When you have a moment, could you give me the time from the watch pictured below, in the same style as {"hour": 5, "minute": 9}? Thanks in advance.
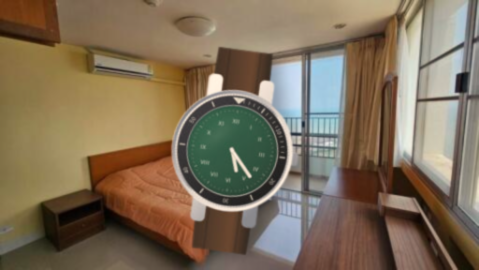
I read {"hour": 5, "minute": 23}
